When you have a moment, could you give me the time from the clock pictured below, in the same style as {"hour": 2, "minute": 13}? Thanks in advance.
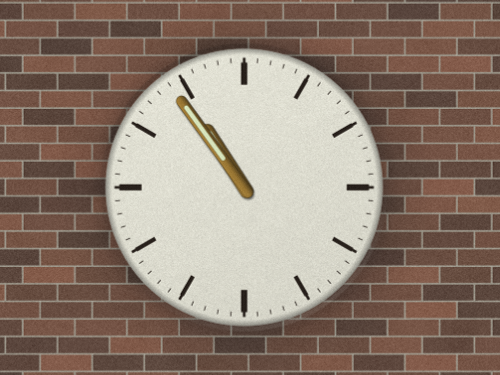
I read {"hour": 10, "minute": 54}
